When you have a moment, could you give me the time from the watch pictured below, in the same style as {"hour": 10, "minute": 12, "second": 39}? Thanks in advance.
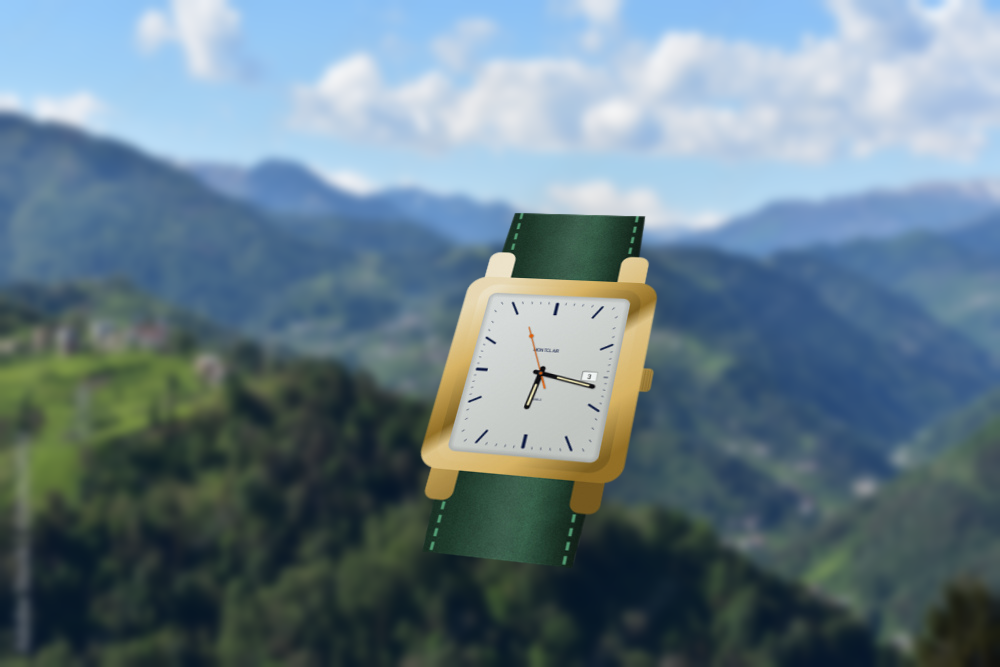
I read {"hour": 6, "minute": 16, "second": 56}
